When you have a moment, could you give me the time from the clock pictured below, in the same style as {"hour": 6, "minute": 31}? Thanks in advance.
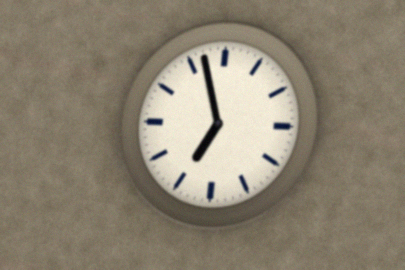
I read {"hour": 6, "minute": 57}
